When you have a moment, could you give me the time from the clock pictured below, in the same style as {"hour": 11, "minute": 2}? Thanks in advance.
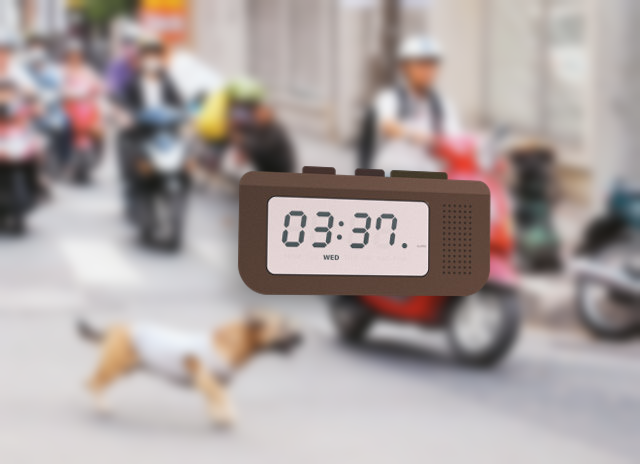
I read {"hour": 3, "minute": 37}
